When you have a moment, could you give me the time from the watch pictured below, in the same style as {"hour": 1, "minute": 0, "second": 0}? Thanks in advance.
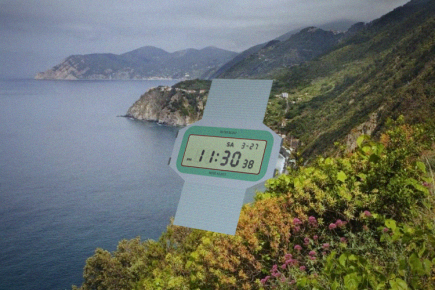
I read {"hour": 11, "minute": 30, "second": 38}
